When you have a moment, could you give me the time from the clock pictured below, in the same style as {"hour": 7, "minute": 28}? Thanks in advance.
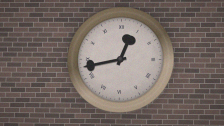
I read {"hour": 12, "minute": 43}
